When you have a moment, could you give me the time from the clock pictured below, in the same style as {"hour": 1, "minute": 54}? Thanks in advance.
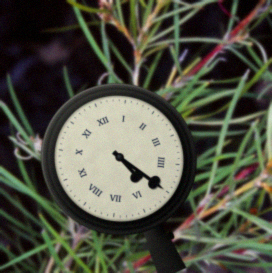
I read {"hour": 5, "minute": 25}
